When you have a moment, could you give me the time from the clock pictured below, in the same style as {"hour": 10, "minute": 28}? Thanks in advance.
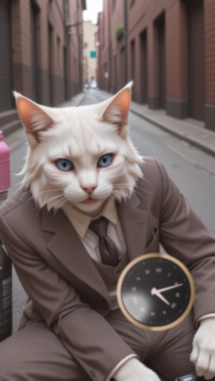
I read {"hour": 4, "minute": 11}
